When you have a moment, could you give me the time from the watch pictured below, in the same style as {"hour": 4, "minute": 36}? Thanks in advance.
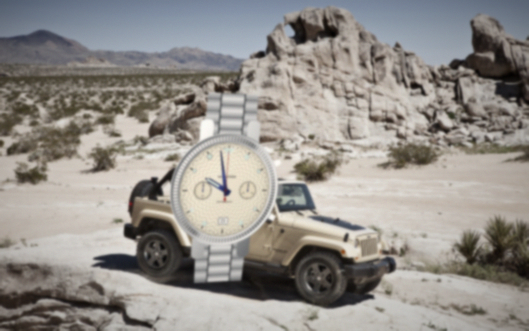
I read {"hour": 9, "minute": 58}
